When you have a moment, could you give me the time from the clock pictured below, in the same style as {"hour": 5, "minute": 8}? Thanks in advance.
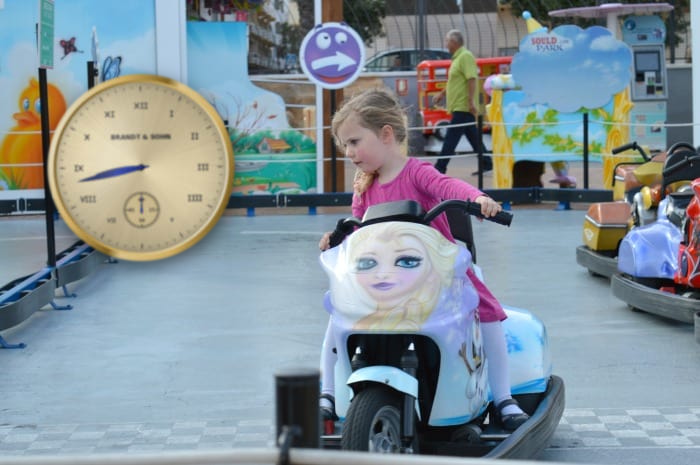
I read {"hour": 8, "minute": 43}
